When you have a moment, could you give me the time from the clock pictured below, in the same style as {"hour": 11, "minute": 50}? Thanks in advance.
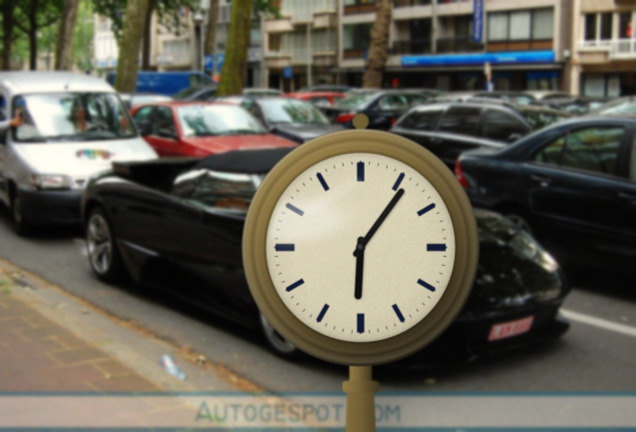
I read {"hour": 6, "minute": 6}
